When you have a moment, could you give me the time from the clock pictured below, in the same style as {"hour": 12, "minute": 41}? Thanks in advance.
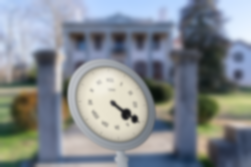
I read {"hour": 4, "minute": 21}
